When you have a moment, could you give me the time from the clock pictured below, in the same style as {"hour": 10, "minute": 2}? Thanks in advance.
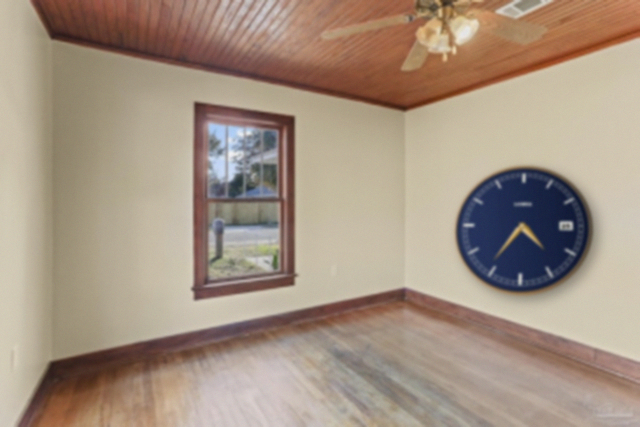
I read {"hour": 4, "minute": 36}
